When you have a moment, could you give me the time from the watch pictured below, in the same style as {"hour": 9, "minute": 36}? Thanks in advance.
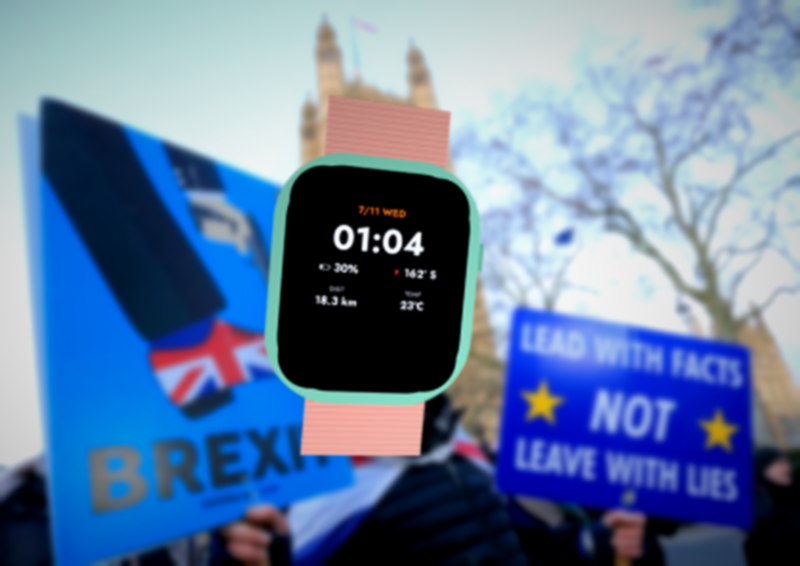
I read {"hour": 1, "minute": 4}
